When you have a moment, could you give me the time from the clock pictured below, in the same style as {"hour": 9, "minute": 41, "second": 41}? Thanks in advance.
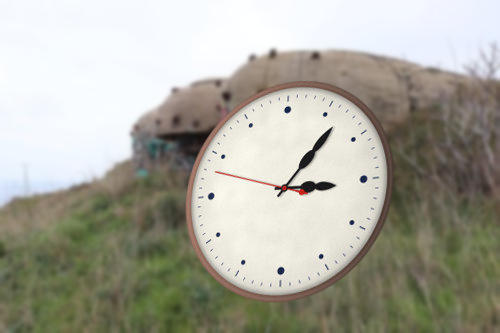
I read {"hour": 3, "minute": 6, "second": 48}
